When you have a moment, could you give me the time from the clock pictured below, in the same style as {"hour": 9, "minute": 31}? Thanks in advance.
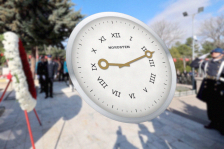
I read {"hour": 9, "minute": 12}
